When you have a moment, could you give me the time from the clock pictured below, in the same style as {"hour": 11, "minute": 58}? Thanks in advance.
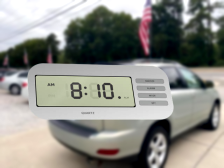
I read {"hour": 8, "minute": 10}
